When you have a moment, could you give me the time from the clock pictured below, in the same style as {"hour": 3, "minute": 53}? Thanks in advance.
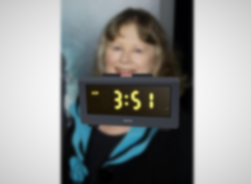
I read {"hour": 3, "minute": 51}
